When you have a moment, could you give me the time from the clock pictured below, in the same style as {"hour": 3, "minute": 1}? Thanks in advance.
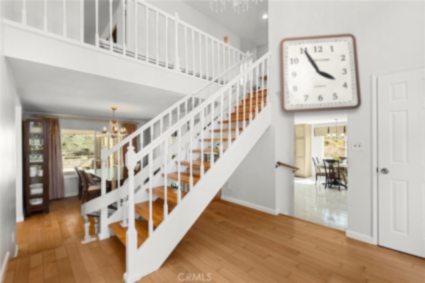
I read {"hour": 3, "minute": 55}
